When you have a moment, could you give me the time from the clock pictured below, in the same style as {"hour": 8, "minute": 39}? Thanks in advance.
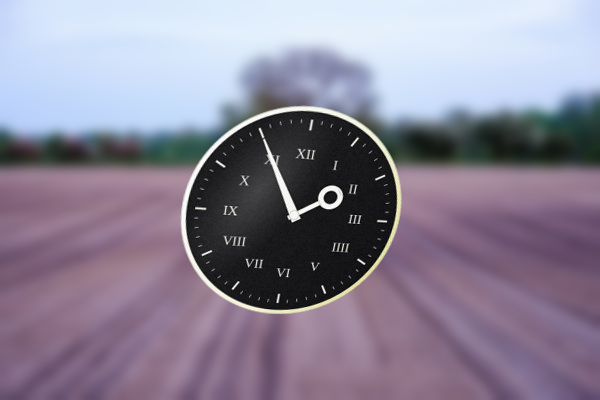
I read {"hour": 1, "minute": 55}
